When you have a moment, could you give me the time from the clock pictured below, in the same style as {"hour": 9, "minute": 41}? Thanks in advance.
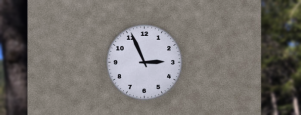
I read {"hour": 2, "minute": 56}
